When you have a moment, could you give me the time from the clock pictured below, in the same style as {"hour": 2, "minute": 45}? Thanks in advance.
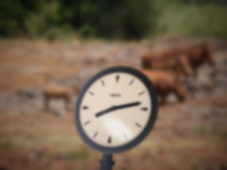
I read {"hour": 8, "minute": 13}
